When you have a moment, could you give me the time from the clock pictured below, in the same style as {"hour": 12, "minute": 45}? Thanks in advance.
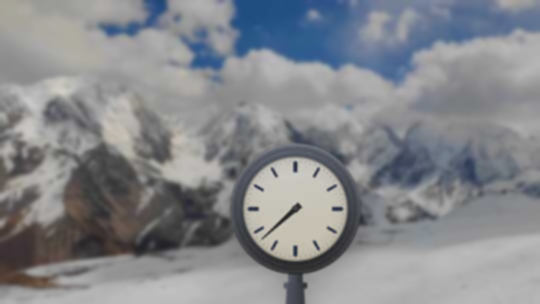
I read {"hour": 7, "minute": 38}
